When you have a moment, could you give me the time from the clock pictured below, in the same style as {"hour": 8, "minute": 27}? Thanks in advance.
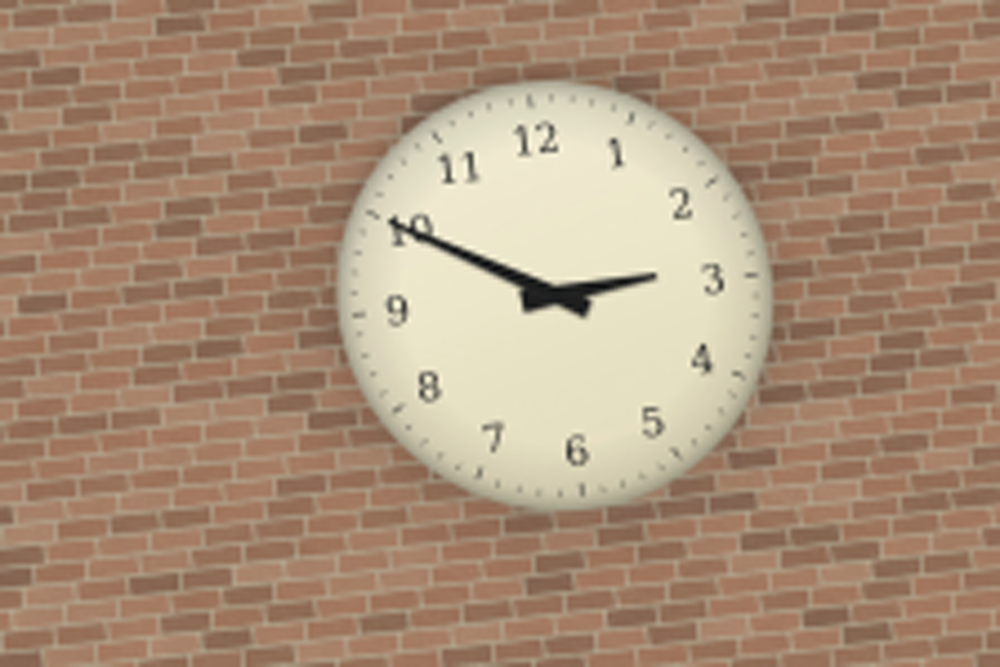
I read {"hour": 2, "minute": 50}
